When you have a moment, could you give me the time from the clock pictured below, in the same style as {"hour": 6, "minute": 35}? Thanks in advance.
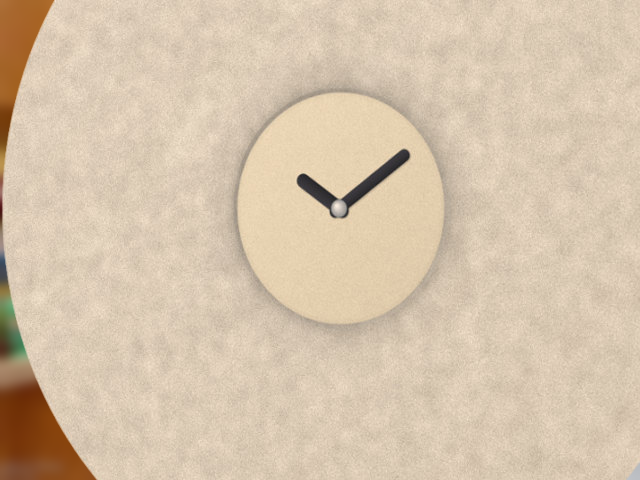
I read {"hour": 10, "minute": 9}
